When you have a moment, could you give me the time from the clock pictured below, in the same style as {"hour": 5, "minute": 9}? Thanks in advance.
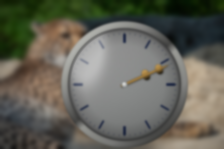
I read {"hour": 2, "minute": 11}
